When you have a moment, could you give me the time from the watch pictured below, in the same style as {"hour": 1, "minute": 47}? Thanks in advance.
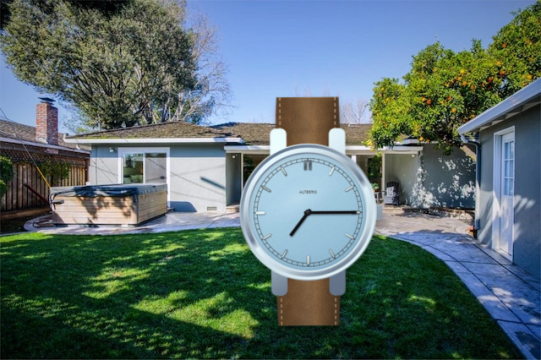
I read {"hour": 7, "minute": 15}
